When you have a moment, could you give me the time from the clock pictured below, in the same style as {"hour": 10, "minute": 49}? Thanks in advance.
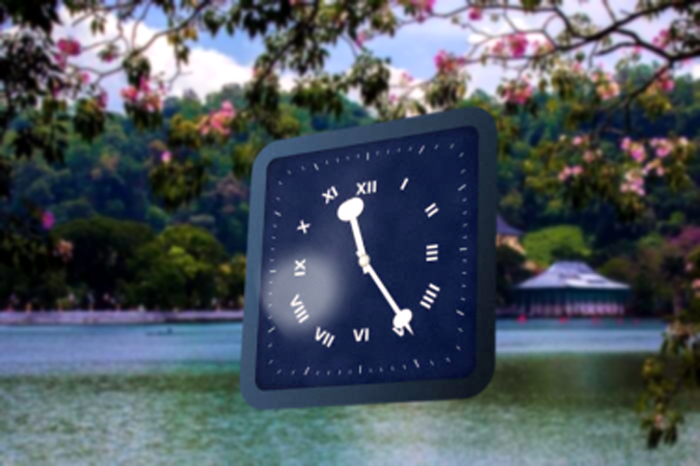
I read {"hour": 11, "minute": 24}
